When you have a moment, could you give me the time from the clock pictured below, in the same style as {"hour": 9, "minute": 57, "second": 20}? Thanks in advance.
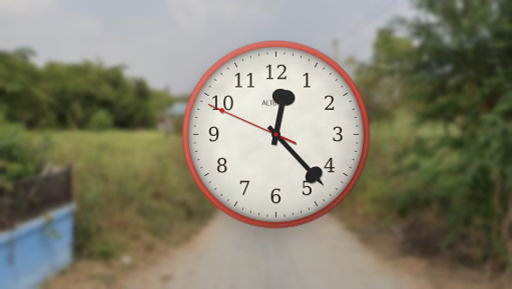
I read {"hour": 12, "minute": 22, "second": 49}
